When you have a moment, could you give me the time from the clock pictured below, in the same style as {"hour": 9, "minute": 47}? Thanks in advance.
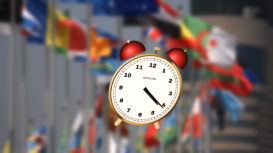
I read {"hour": 4, "minute": 21}
